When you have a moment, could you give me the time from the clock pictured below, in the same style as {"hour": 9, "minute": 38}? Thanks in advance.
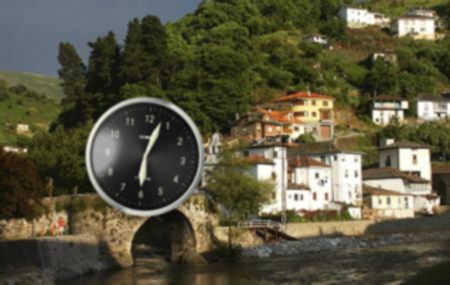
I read {"hour": 6, "minute": 3}
